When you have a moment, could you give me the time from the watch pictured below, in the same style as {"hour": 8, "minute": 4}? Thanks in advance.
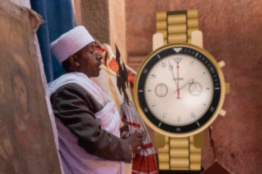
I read {"hour": 1, "minute": 57}
